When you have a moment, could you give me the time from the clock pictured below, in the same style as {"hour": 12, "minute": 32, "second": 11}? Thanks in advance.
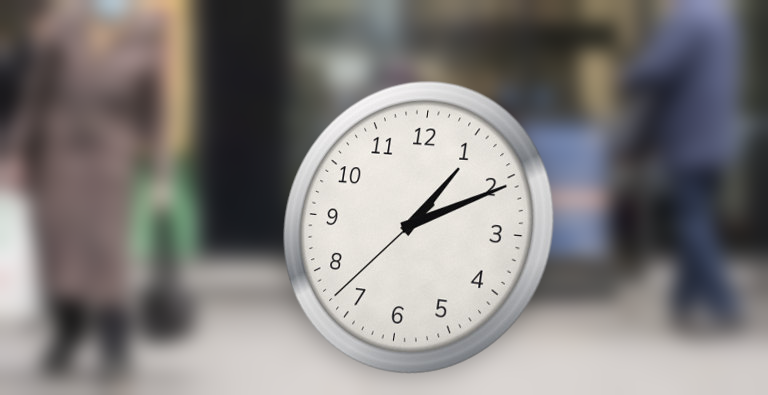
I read {"hour": 1, "minute": 10, "second": 37}
